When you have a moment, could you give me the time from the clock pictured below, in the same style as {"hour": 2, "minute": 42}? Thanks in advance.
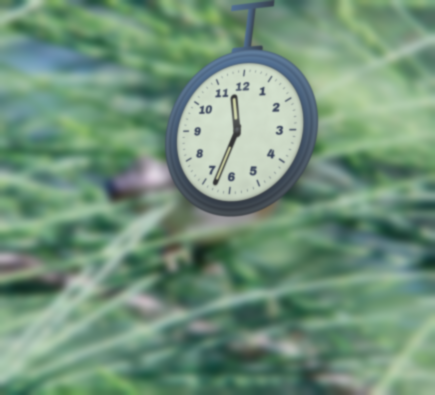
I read {"hour": 11, "minute": 33}
